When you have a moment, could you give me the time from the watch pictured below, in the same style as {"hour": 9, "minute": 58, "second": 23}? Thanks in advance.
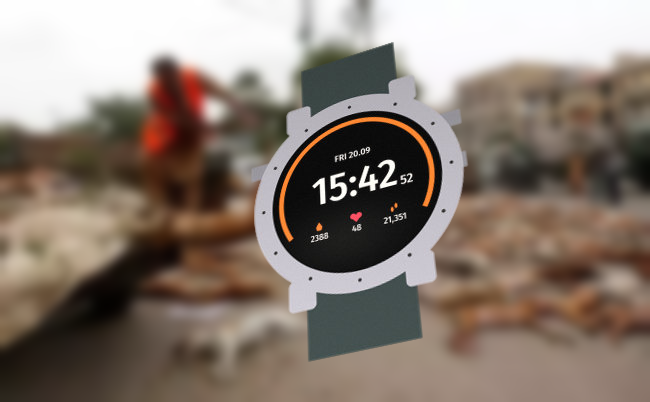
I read {"hour": 15, "minute": 42, "second": 52}
